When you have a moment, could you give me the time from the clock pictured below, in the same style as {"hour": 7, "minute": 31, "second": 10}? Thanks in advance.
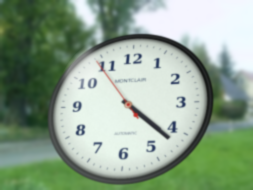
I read {"hour": 4, "minute": 21, "second": 54}
